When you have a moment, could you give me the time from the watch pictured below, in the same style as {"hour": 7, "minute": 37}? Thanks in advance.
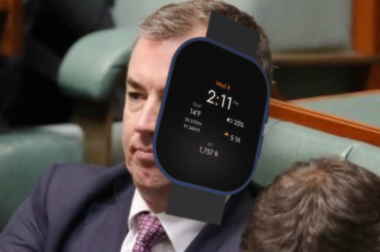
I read {"hour": 2, "minute": 11}
